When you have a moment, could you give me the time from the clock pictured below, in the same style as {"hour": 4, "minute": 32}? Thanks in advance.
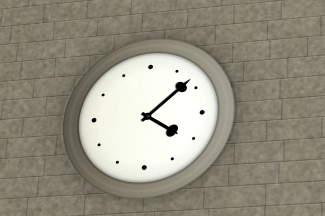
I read {"hour": 4, "minute": 8}
